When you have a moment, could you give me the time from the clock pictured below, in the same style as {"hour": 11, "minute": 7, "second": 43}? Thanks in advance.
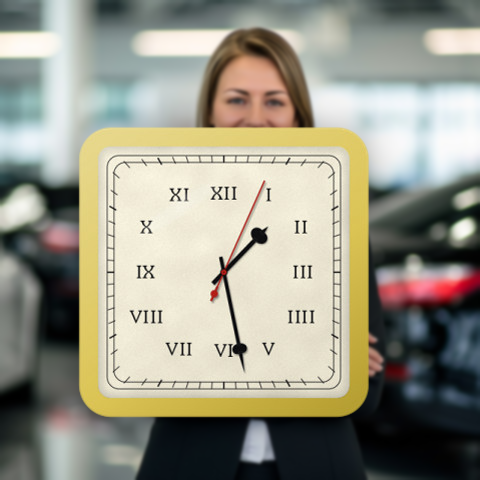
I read {"hour": 1, "minute": 28, "second": 4}
